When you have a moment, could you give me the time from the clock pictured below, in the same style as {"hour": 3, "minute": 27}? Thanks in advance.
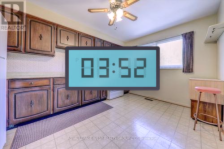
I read {"hour": 3, "minute": 52}
